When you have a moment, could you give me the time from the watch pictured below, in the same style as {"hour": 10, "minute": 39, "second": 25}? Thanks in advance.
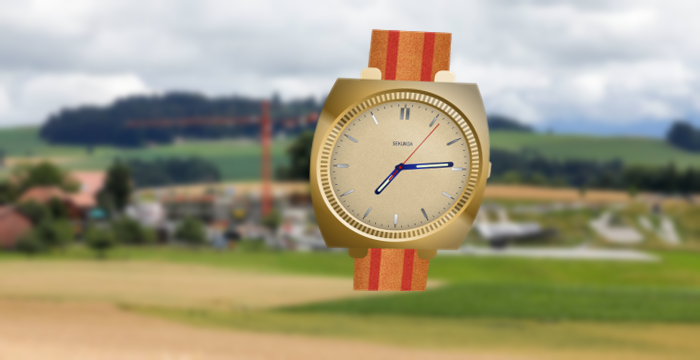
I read {"hour": 7, "minute": 14, "second": 6}
